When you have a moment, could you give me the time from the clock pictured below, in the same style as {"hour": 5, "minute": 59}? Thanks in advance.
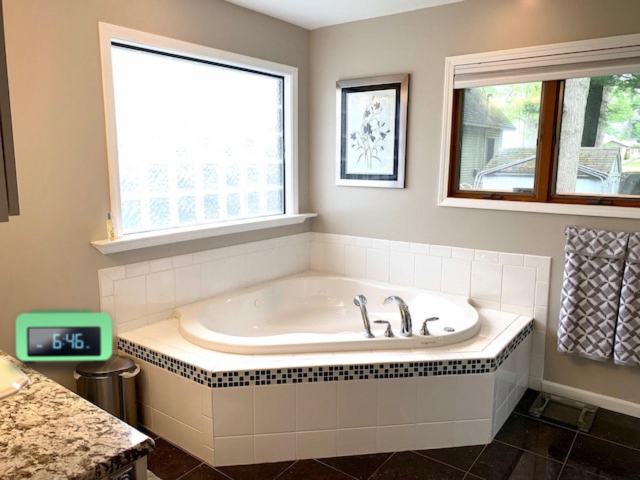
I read {"hour": 6, "minute": 46}
